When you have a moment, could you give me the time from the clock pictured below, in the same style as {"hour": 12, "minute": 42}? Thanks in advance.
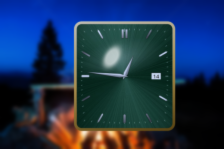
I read {"hour": 12, "minute": 46}
